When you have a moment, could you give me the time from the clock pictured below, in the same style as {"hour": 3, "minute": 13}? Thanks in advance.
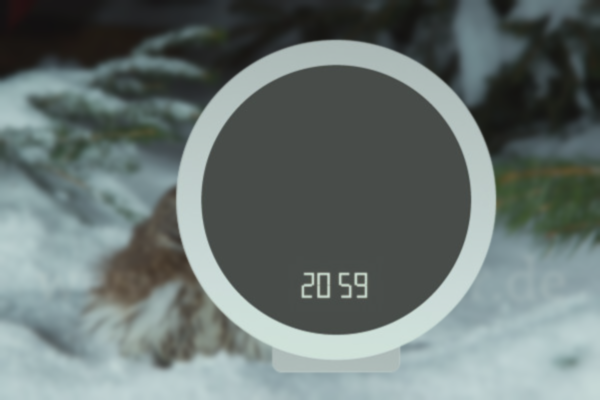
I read {"hour": 20, "minute": 59}
